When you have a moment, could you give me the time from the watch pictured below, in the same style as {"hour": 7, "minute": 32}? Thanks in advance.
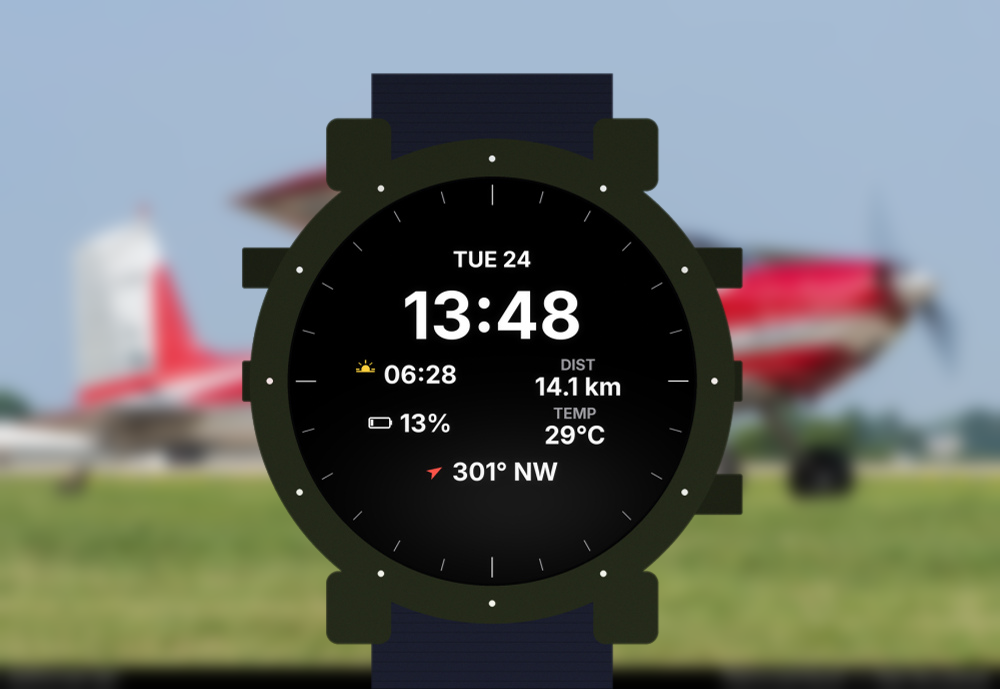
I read {"hour": 13, "minute": 48}
